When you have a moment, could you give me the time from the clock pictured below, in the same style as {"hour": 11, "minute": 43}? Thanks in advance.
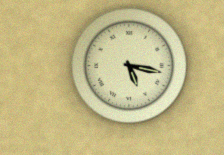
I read {"hour": 5, "minute": 17}
